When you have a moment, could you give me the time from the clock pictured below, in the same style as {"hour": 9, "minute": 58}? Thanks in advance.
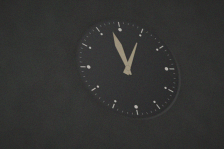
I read {"hour": 12, "minute": 58}
